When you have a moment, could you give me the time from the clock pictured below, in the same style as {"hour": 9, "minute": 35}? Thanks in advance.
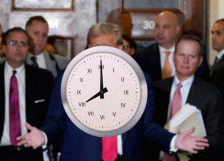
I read {"hour": 8, "minute": 0}
